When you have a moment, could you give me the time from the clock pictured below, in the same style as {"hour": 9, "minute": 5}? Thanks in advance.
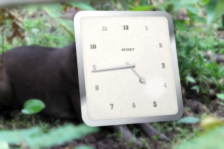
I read {"hour": 4, "minute": 44}
